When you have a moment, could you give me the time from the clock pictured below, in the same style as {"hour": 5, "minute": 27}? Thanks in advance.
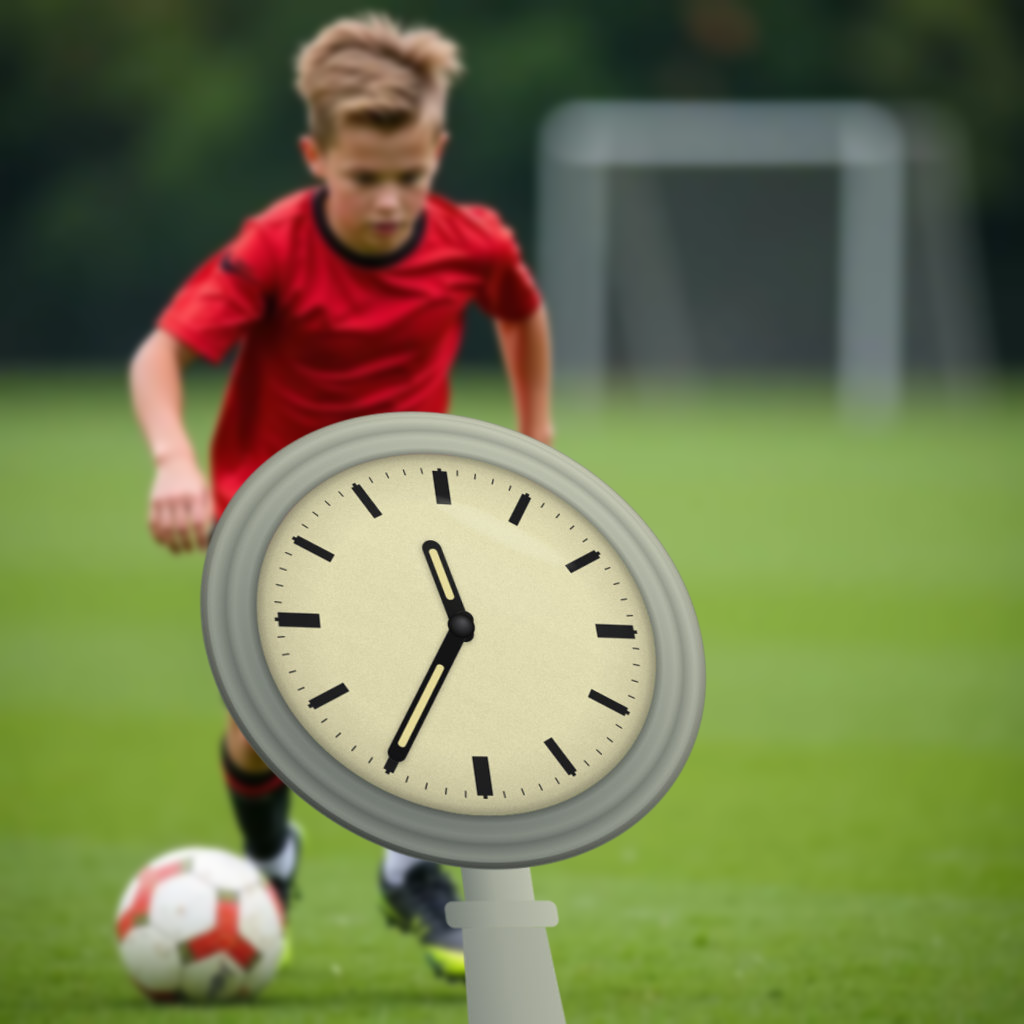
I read {"hour": 11, "minute": 35}
